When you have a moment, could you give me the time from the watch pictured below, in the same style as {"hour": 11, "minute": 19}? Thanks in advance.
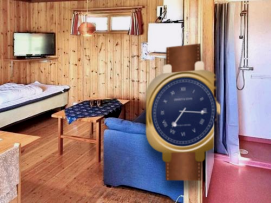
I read {"hour": 7, "minute": 16}
